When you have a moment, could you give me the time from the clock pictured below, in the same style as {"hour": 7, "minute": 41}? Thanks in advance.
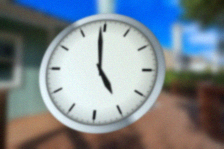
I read {"hour": 4, "minute": 59}
